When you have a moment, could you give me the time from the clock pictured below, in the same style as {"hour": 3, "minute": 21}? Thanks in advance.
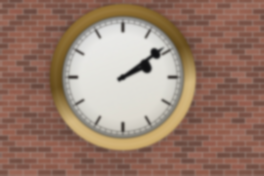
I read {"hour": 2, "minute": 9}
